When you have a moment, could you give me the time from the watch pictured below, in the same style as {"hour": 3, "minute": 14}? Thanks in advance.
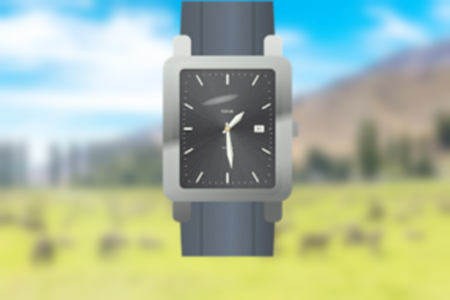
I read {"hour": 1, "minute": 29}
